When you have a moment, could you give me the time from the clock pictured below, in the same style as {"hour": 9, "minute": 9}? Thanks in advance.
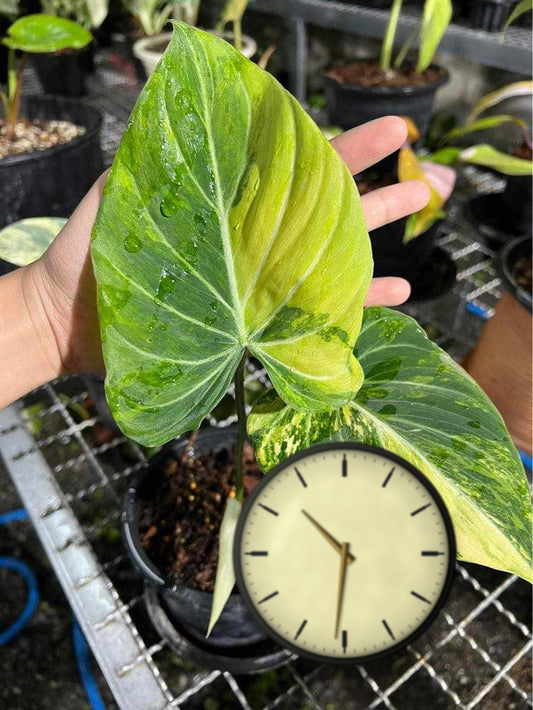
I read {"hour": 10, "minute": 31}
